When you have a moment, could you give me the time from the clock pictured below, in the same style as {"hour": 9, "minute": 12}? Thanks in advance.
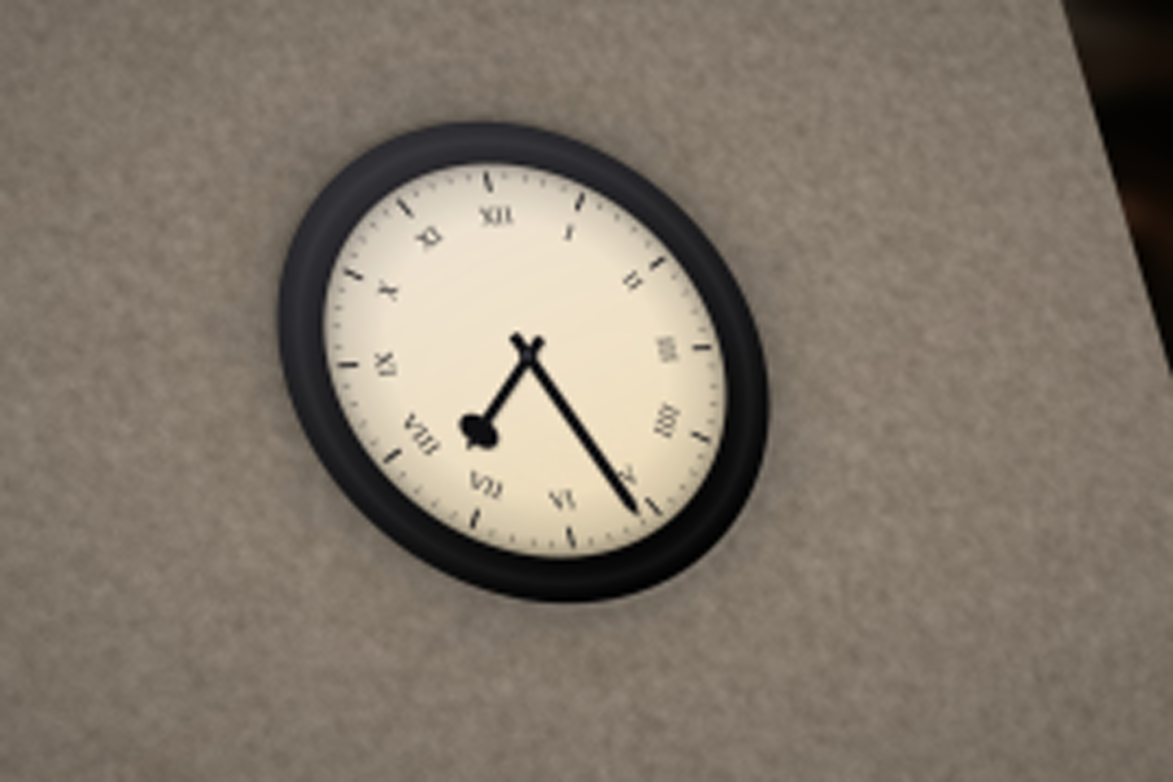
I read {"hour": 7, "minute": 26}
